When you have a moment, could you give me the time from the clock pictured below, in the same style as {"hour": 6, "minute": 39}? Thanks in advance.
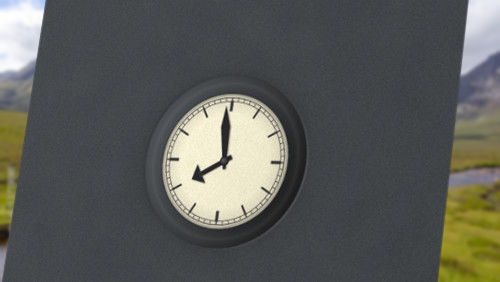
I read {"hour": 7, "minute": 59}
